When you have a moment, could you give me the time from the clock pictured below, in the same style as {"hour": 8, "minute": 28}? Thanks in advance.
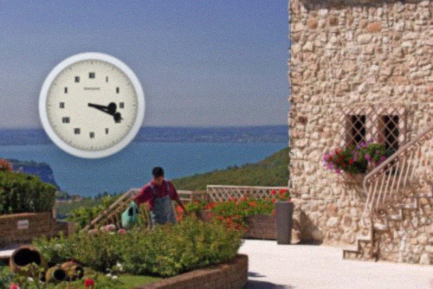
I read {"hour": 3, "minute": 19}
